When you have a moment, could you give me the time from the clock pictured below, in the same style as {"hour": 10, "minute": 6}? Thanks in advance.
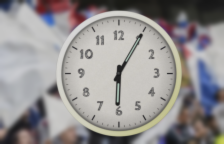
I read {"hour": 6, "minute": 5}
